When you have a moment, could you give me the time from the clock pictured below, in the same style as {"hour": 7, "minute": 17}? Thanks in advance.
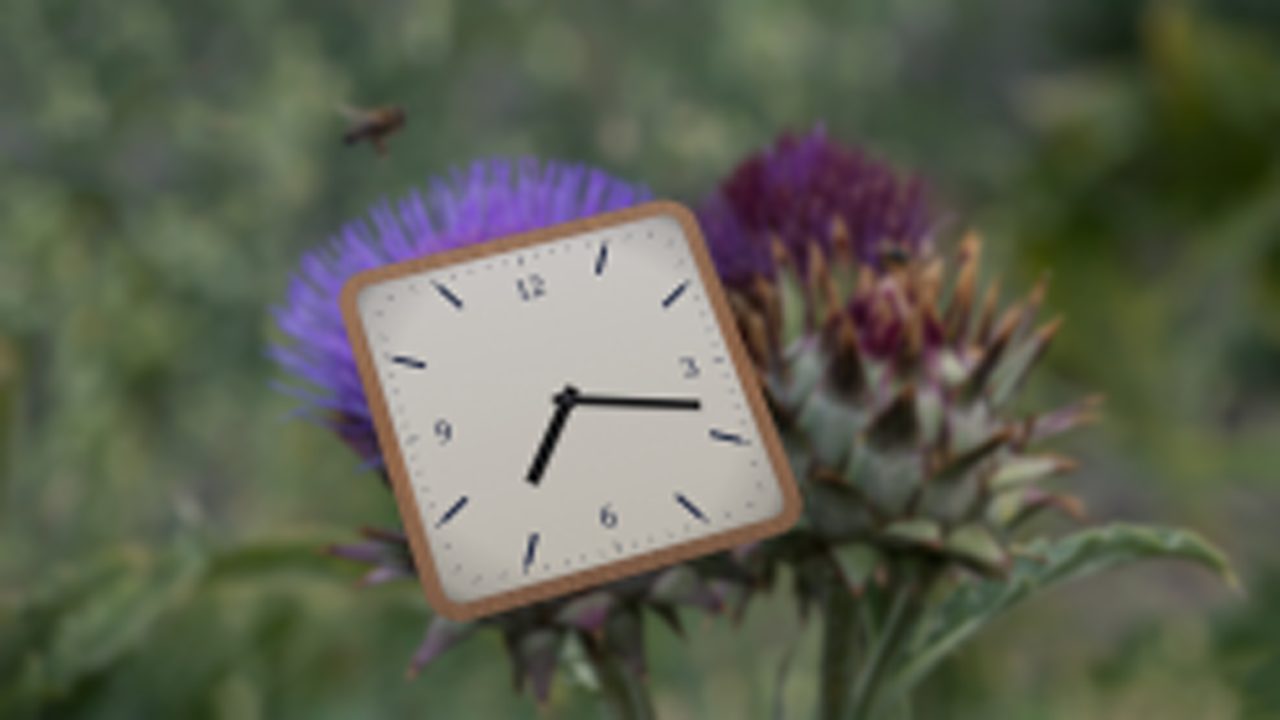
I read {"hour": 7, "minute": 18}
